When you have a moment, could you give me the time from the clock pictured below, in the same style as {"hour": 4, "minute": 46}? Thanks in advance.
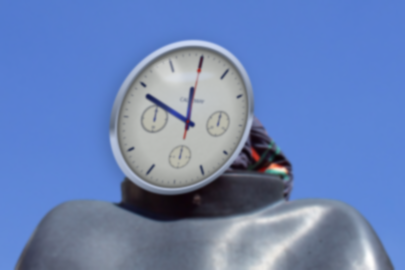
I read {"hour": 11, "minute": 49}
